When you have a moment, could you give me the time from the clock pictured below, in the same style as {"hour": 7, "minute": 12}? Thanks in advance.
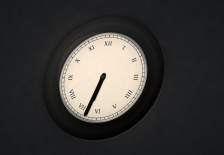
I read {"hour": 6, "minute": 33}
